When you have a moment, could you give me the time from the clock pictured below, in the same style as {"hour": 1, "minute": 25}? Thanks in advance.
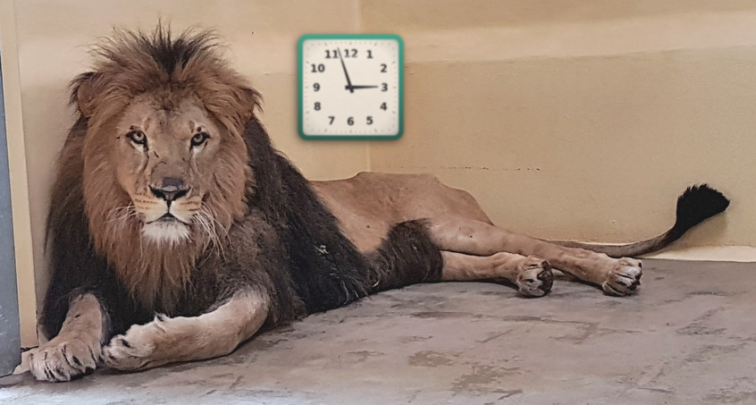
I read {"hour": 2, "minute": 57}
